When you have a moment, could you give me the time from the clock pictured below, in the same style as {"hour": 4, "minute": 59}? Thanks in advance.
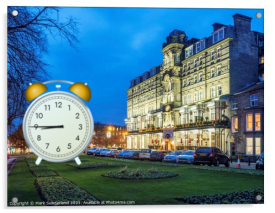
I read {"hour": 8, "minute": 45}
